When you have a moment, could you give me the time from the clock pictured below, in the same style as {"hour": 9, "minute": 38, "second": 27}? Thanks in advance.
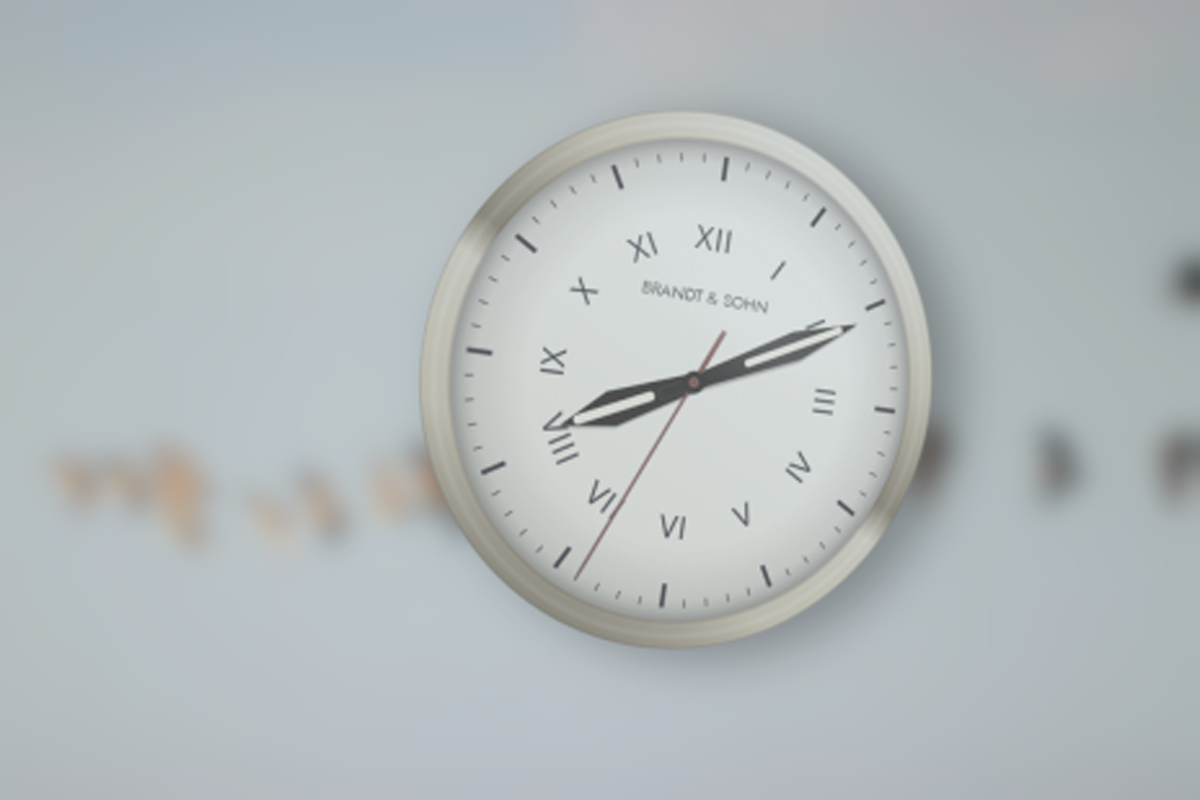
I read {"hour": 8, "minute": 10, "second": 34}
